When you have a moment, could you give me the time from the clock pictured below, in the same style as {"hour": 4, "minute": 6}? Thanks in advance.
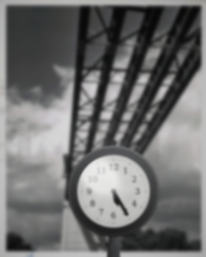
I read {"hour": 5, "minute": 25}
